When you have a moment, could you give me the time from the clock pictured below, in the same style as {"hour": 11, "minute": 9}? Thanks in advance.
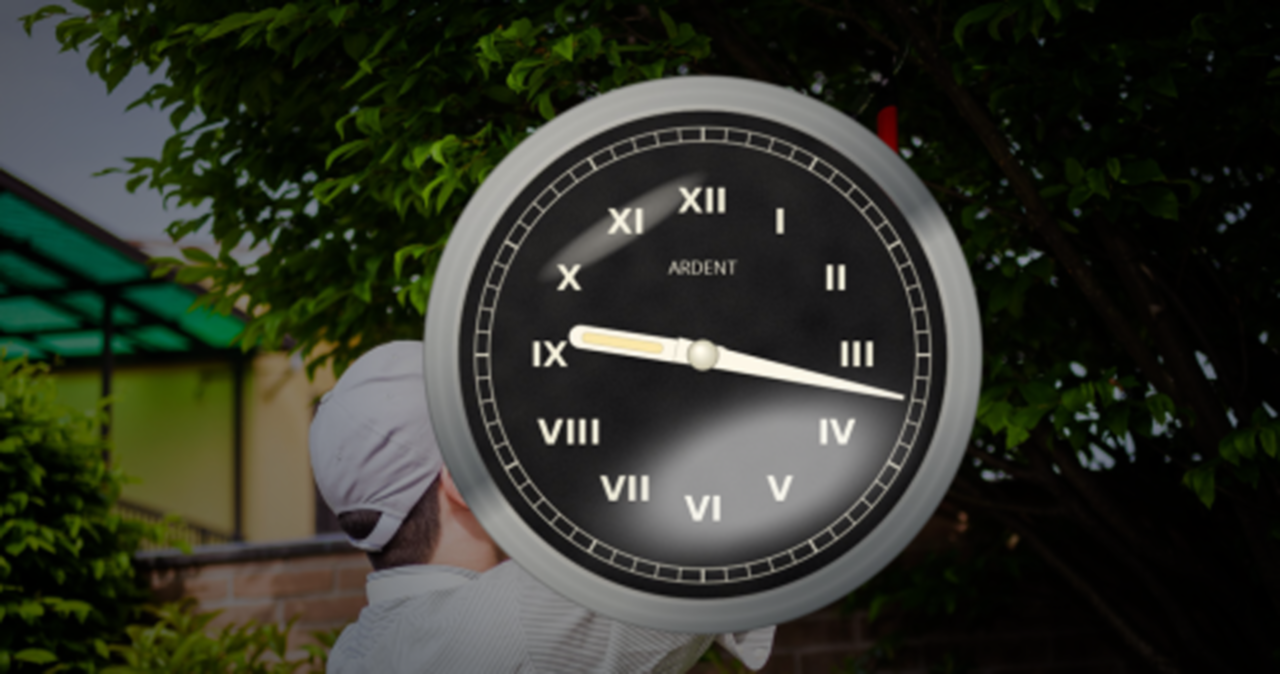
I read {"hour": 9, "minute": 17}
